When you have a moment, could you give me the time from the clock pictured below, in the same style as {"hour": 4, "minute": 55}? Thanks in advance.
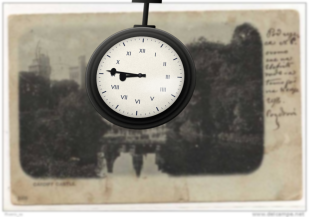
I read {"hour": 8, "minute": 46}
